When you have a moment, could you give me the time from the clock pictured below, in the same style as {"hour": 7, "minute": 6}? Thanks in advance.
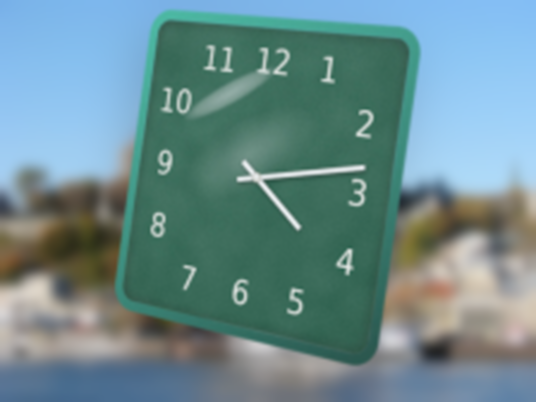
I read {"hour": 4, "minute": 13}
